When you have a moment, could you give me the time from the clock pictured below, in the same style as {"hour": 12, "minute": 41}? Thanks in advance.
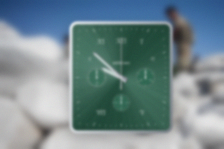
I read {"hour": 9, "minute": 52}
